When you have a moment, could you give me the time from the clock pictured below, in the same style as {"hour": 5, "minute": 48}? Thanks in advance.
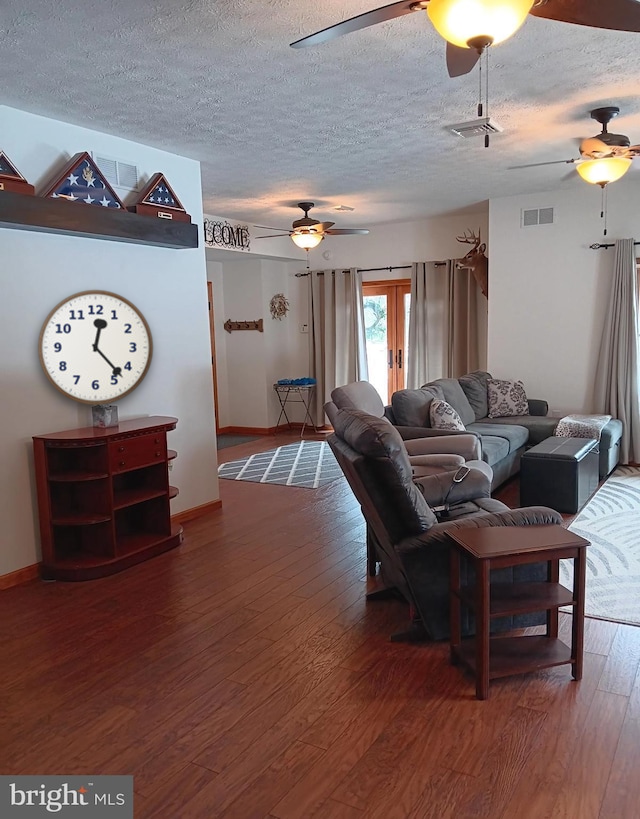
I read {"hour": 12, "minute": 23}
